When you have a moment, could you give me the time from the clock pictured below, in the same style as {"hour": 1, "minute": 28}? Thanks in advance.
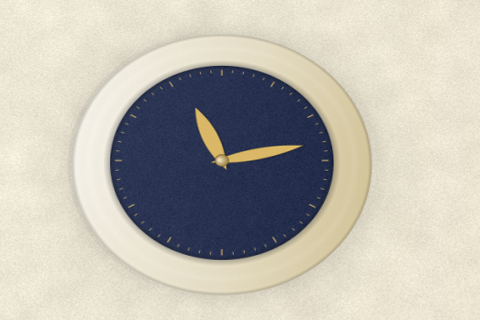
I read {"hour": 11, "minute": 13}
